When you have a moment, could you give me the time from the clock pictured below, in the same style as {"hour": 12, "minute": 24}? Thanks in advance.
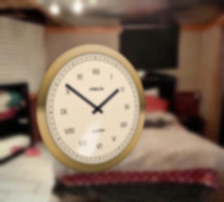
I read {"hour": 1, "minute": 51}
